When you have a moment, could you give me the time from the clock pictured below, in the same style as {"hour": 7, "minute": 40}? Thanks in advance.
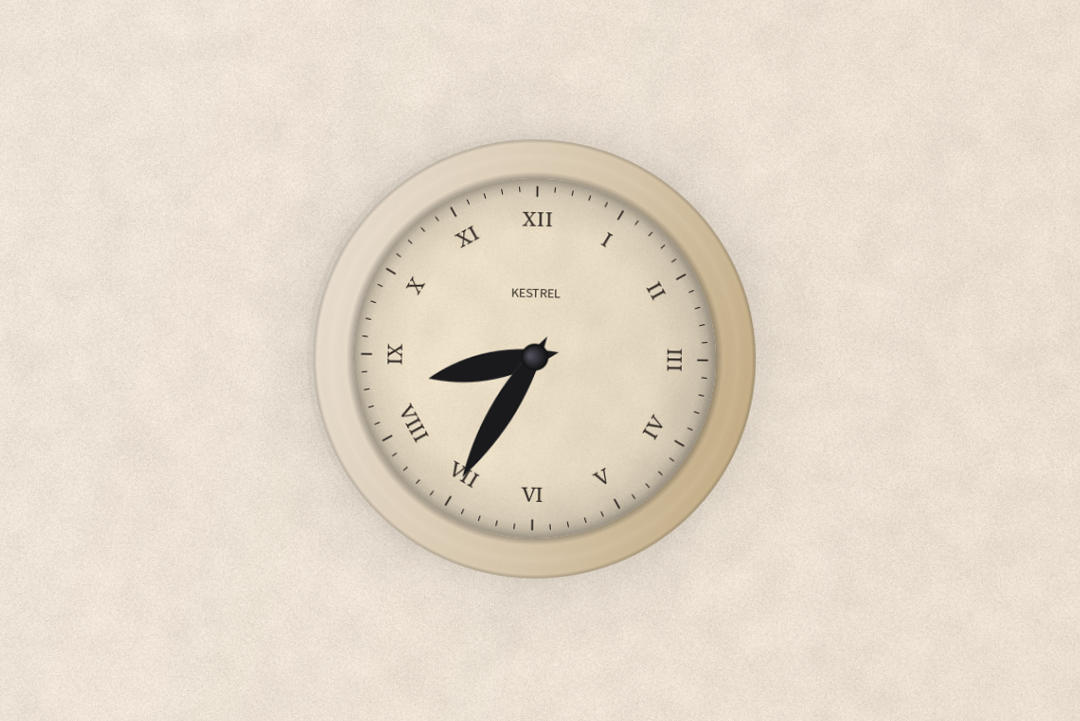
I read {"hour": 8, "minute": 35}
